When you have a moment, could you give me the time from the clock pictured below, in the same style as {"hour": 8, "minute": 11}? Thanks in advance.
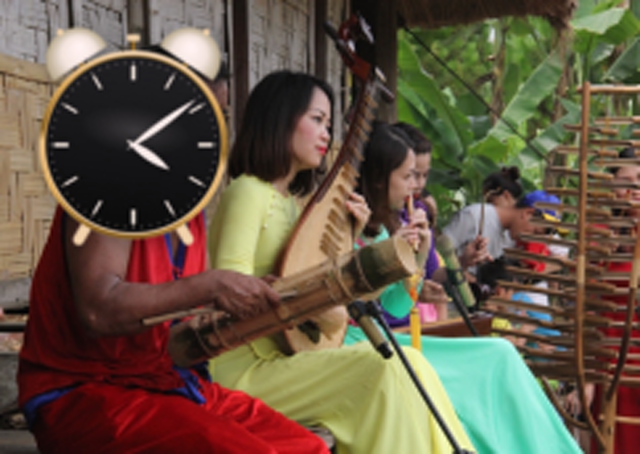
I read {"hour": 4, "minute": 9}
